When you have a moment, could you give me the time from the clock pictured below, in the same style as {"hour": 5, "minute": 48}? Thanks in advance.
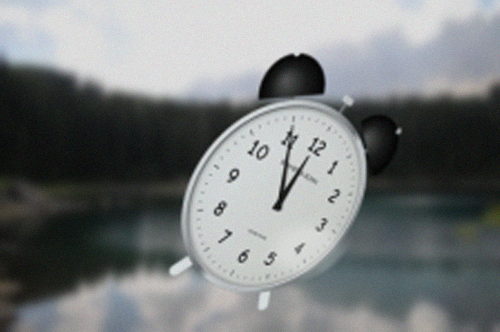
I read {"hour": 11, "minute": 55}
